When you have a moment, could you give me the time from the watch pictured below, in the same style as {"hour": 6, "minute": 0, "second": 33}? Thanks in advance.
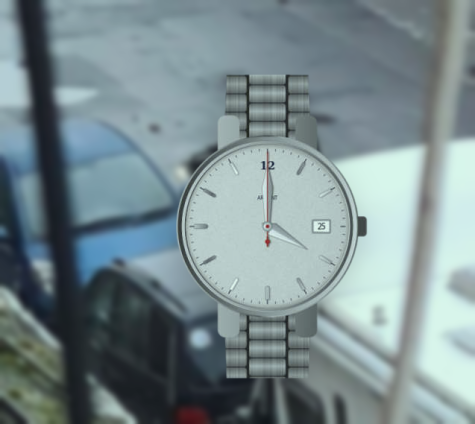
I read {"hour": 4, "minute": 0, "second": 0}
